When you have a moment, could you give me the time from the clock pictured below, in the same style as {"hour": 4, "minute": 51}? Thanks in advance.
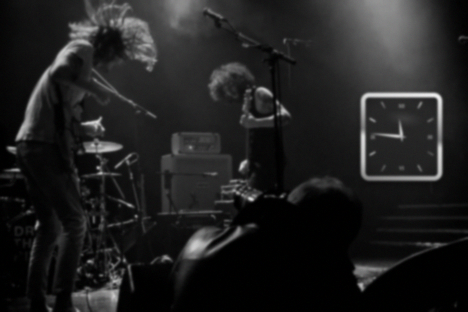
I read {"hour": 11, "minute": 46}
